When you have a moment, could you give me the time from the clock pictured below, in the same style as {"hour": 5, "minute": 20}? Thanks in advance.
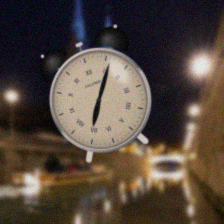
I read {"hour": 7, "minute": 6}
